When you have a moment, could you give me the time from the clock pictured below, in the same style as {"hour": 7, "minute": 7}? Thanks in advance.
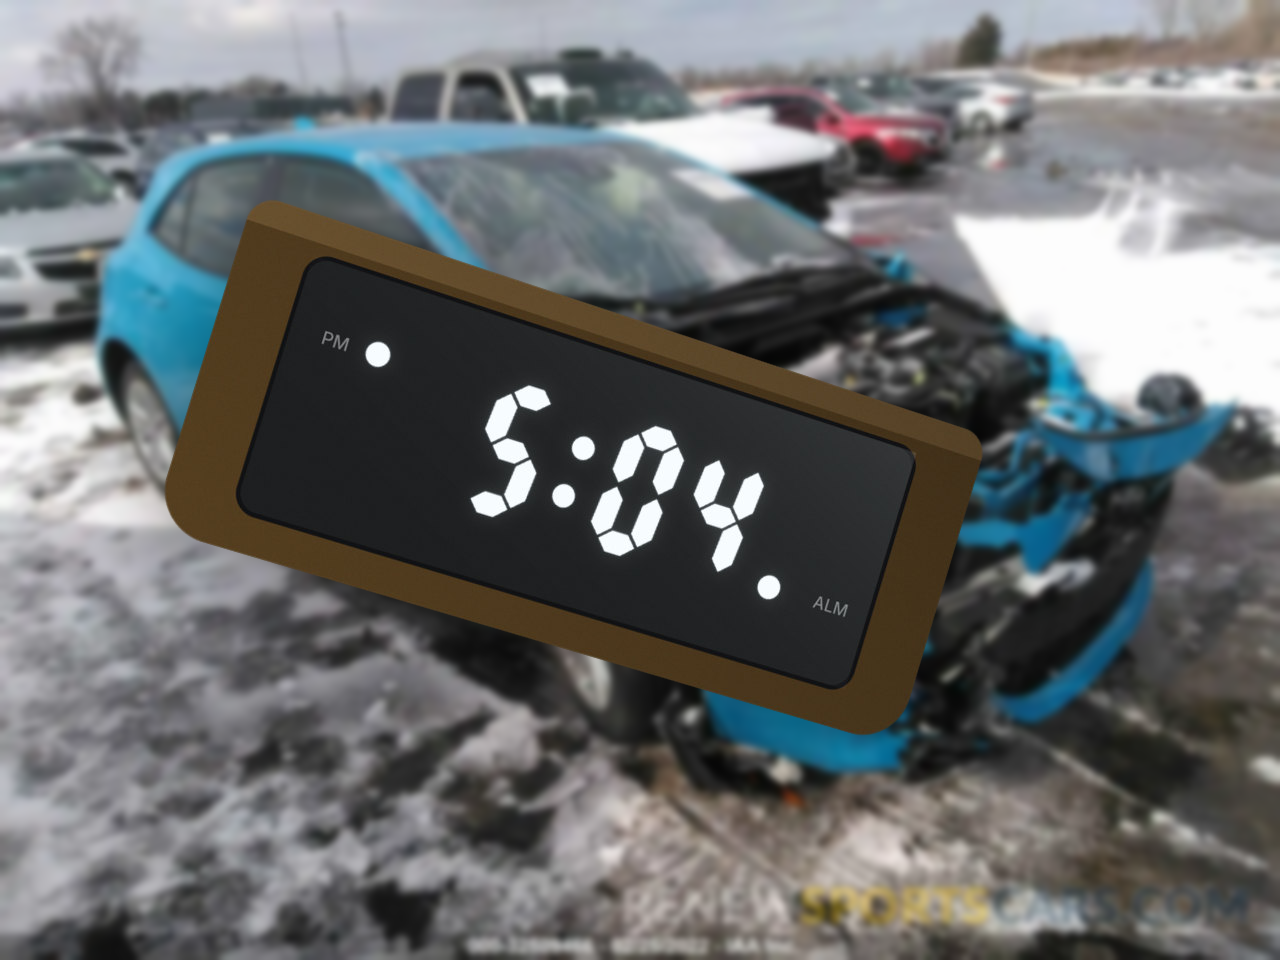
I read {"hour": 5, "minute": 4}
